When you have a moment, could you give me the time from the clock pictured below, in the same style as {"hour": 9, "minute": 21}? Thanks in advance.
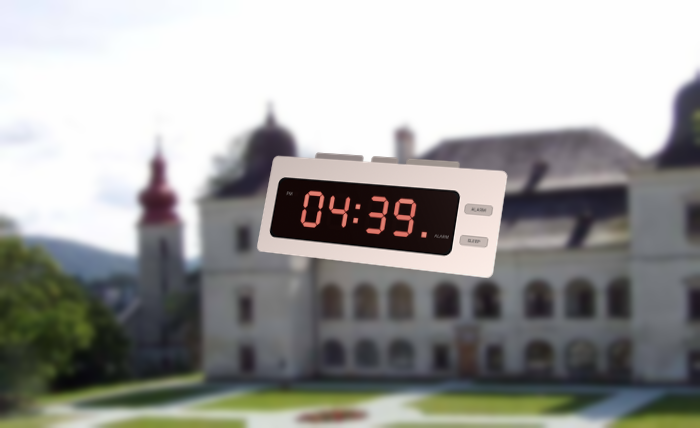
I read {"hour": 4, "minute": 39}
